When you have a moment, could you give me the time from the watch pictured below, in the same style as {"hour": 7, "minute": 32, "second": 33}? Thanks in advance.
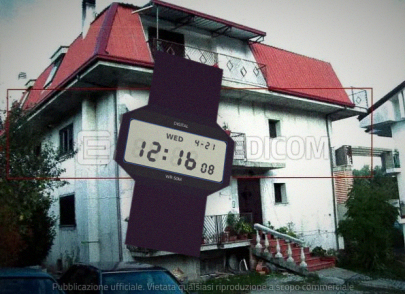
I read {"hour": 12, "minute": 16, "second": 8}
